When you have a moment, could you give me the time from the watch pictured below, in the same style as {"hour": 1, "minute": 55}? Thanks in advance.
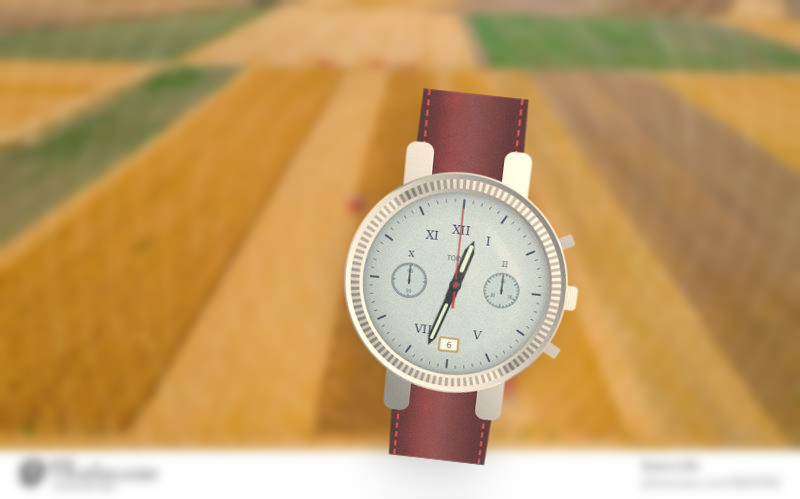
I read {"hour": 12, "minute": 33}
